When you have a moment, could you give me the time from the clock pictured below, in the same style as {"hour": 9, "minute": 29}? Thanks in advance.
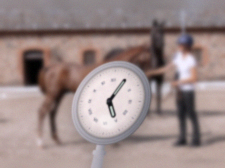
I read {"hour": 5, "minute": 5}
